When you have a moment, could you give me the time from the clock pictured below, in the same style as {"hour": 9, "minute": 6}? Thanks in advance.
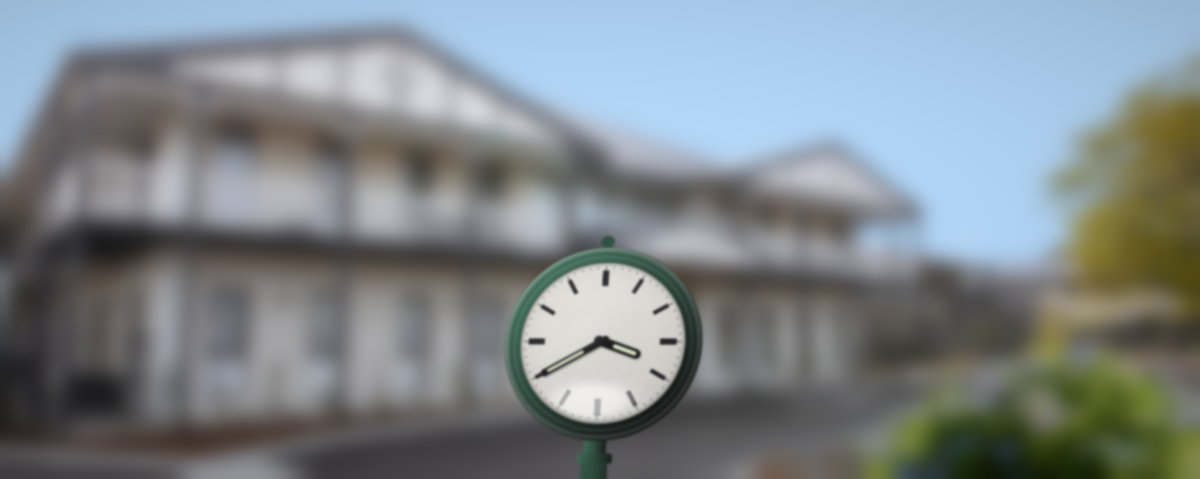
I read {"hour": 3, "minute": 40}
